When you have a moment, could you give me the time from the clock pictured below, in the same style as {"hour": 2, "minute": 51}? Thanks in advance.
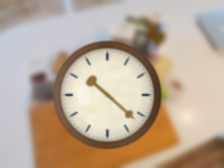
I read {"hour": 10, "minute": 22}
